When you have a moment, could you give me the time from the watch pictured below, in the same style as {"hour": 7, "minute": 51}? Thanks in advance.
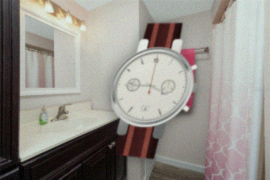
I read {"hour": 3, "minute": 45}
